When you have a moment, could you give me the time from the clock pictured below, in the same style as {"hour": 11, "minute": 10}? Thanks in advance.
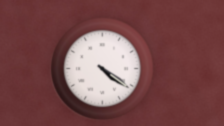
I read {"hour": 4, "minute": 21}
